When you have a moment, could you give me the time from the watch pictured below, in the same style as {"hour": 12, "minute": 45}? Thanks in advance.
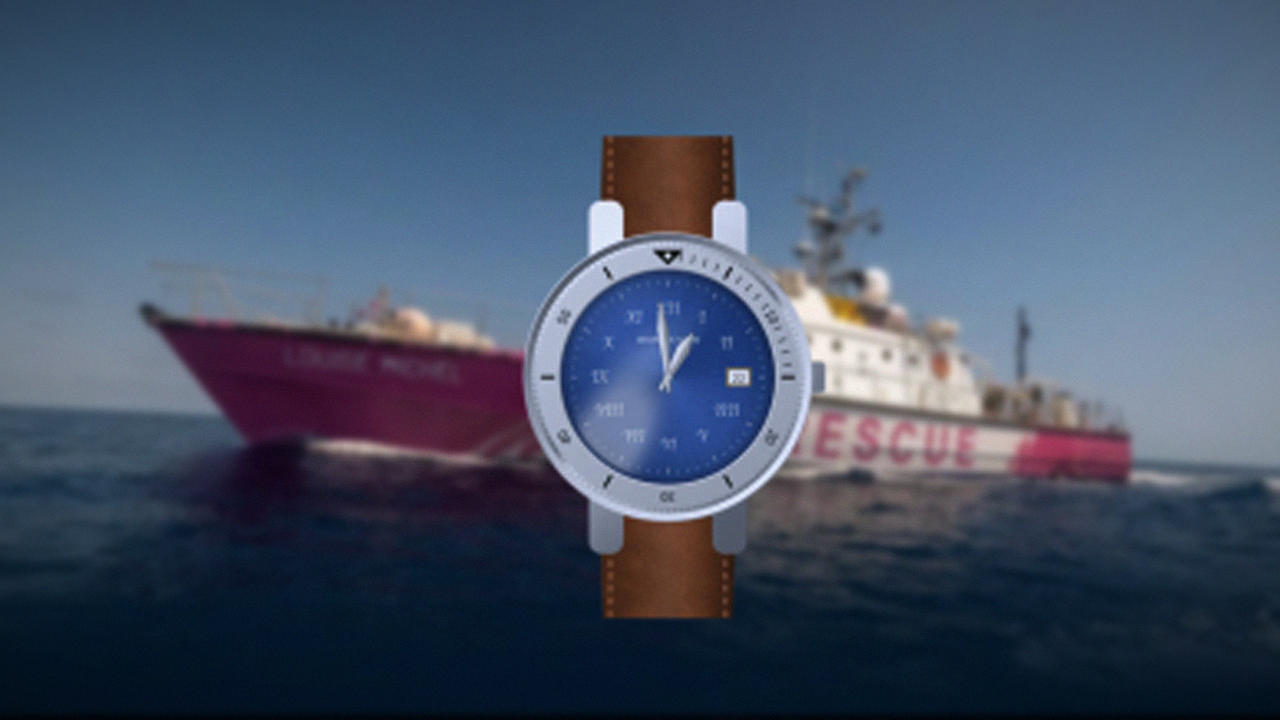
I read {"hour": 12, "minute": 59}
